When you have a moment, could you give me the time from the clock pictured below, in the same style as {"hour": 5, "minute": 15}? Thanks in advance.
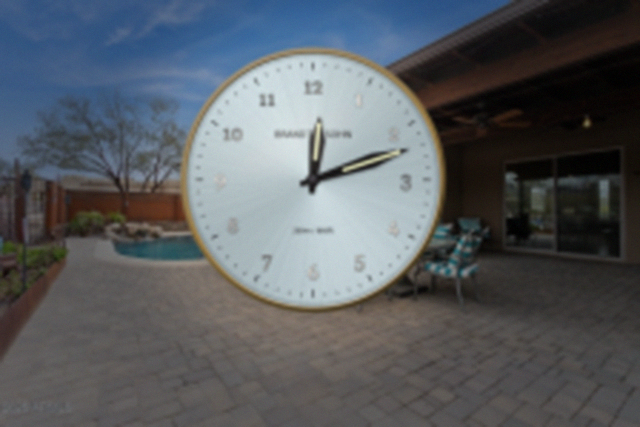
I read {"hour": 12, "minute": 12}
